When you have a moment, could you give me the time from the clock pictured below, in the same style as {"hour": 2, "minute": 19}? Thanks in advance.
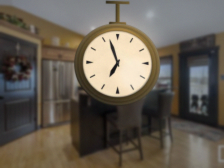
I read {"hour": 6, "minute": 57}
